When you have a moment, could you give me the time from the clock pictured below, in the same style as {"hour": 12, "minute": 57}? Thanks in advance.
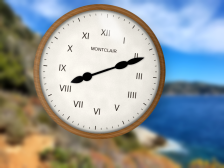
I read {"hour": 8, "minute": 11}
